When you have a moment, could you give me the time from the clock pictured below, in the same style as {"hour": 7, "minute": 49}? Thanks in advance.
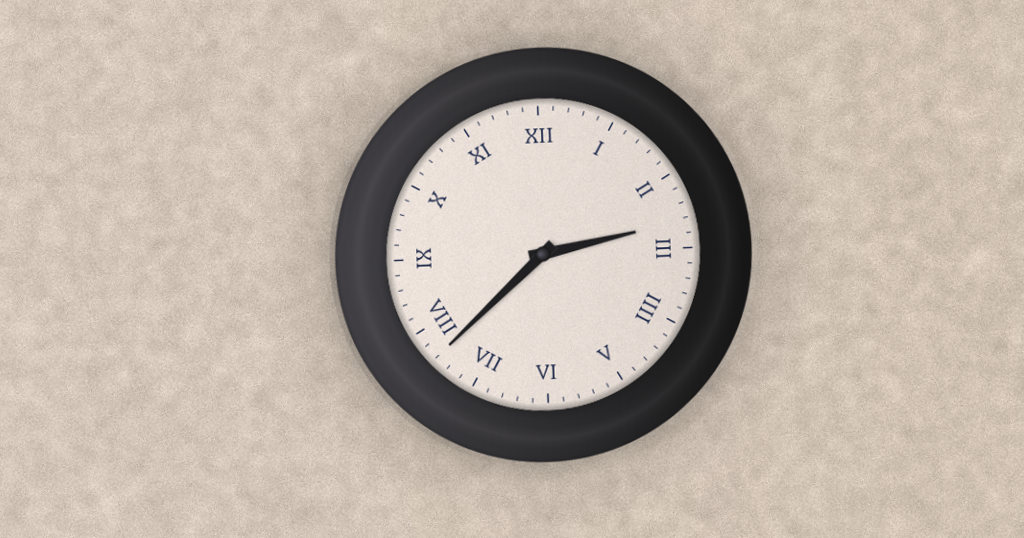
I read {"hour": 2, "minute": 38}
